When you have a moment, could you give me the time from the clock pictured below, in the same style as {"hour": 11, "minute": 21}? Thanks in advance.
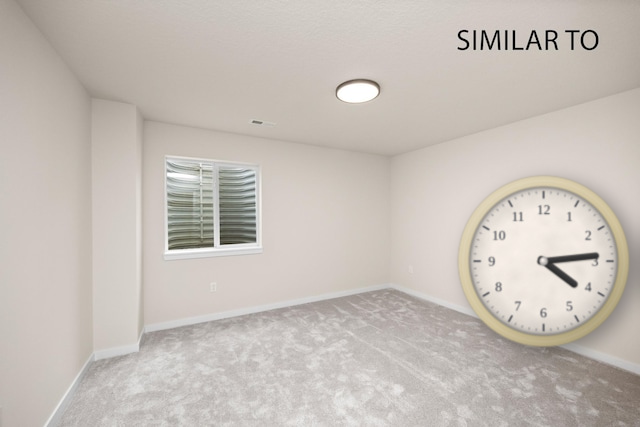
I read {"hour": 4, "minute": 14}
